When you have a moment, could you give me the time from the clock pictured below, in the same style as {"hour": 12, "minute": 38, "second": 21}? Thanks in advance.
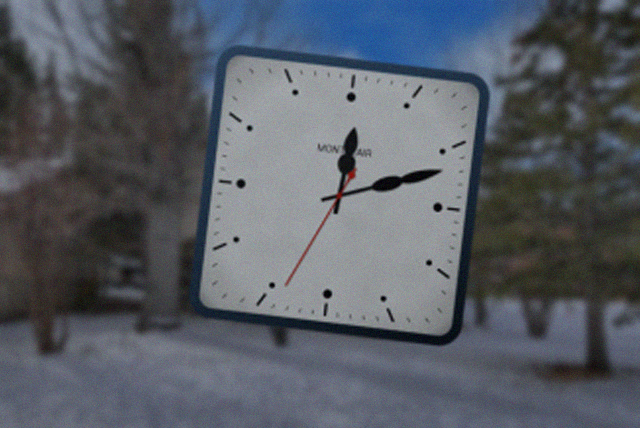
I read {"hour": 12, "minute": 11, "second": 34}
